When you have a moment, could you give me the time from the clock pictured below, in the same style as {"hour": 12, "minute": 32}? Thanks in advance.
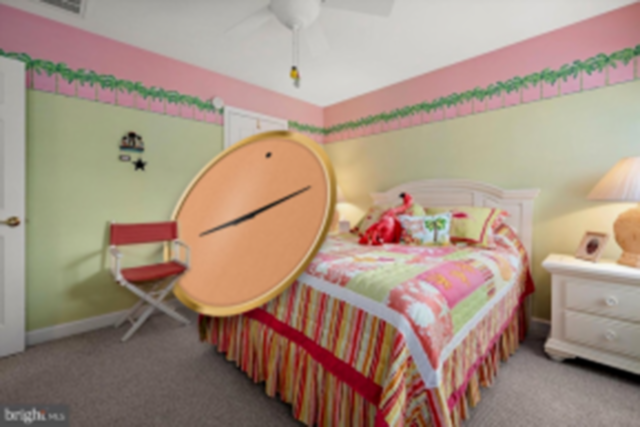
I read {"hour": 8, "minute": 10}
